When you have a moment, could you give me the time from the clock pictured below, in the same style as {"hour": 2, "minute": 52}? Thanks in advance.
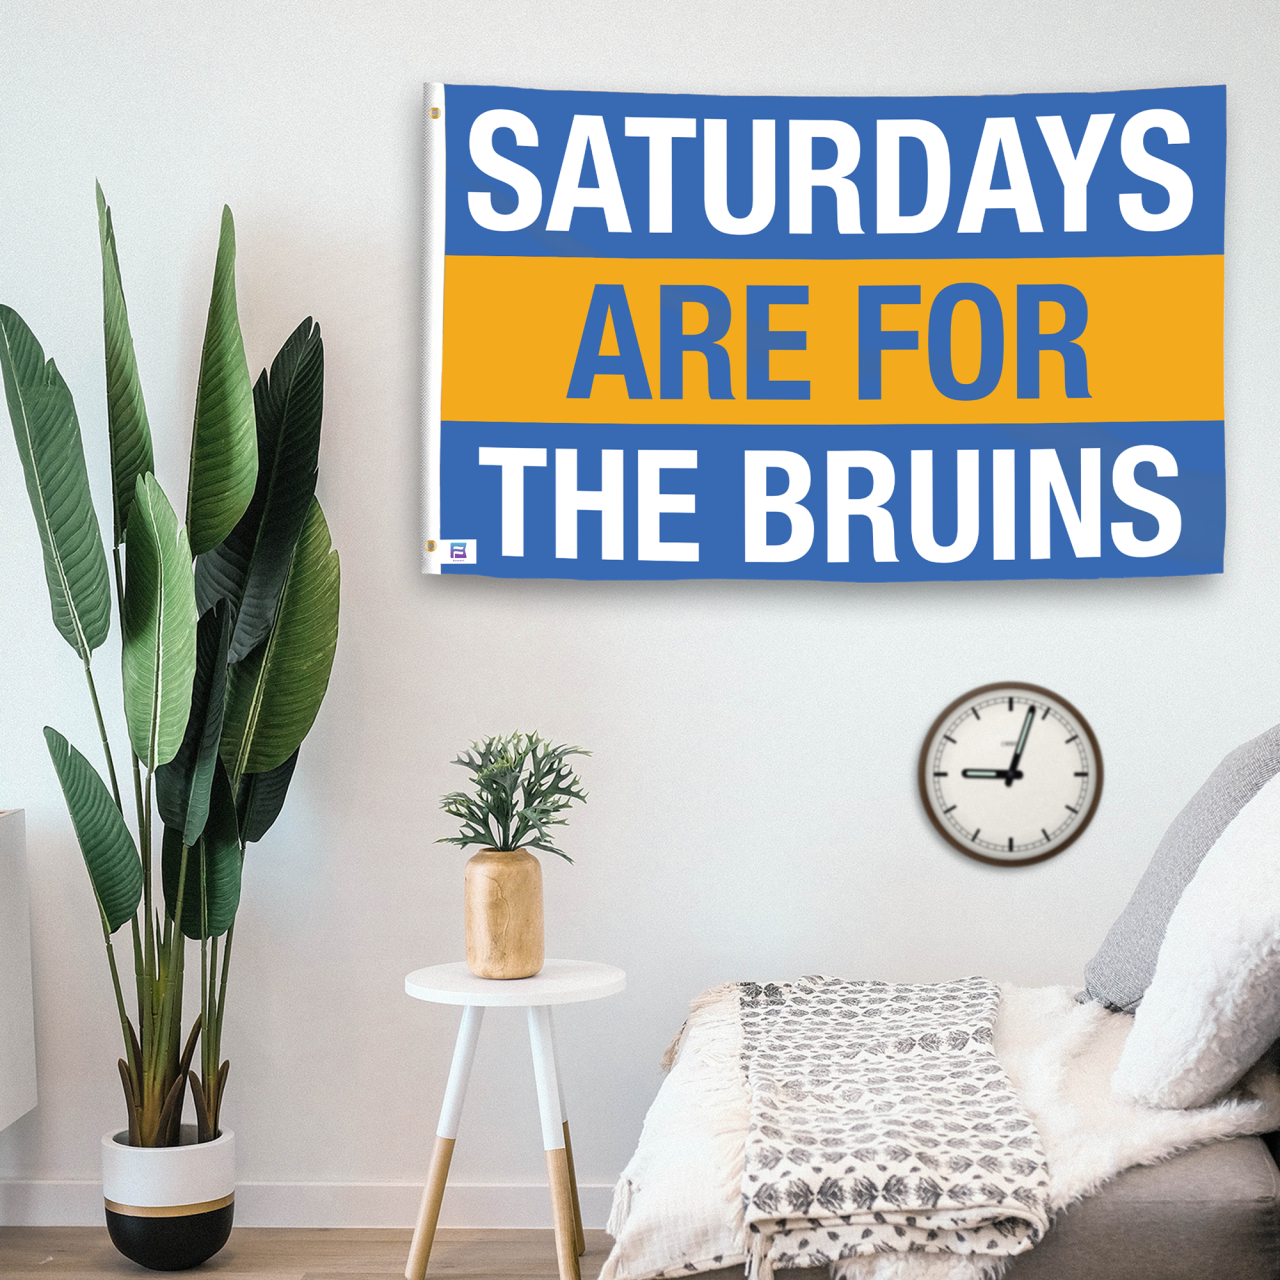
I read {"hour": 9, "minute": 3}
